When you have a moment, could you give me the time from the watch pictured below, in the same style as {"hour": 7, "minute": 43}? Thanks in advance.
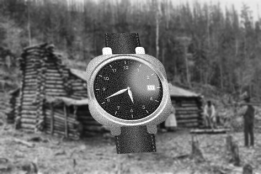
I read {"hour": 5, "minute": 41}
